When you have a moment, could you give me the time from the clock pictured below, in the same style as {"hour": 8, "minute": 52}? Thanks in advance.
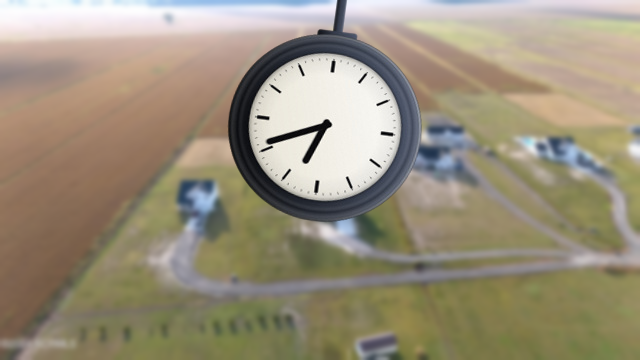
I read {"hour": 6, "minute": 41}
